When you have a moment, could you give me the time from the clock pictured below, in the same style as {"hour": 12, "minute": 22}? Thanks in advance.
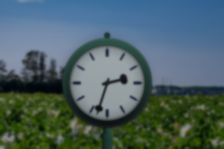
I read {"hour": 2, "minute": 33}
